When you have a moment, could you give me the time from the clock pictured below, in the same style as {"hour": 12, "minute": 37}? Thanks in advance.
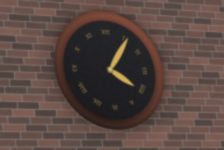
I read {"hour": 4, "minute": 6}
